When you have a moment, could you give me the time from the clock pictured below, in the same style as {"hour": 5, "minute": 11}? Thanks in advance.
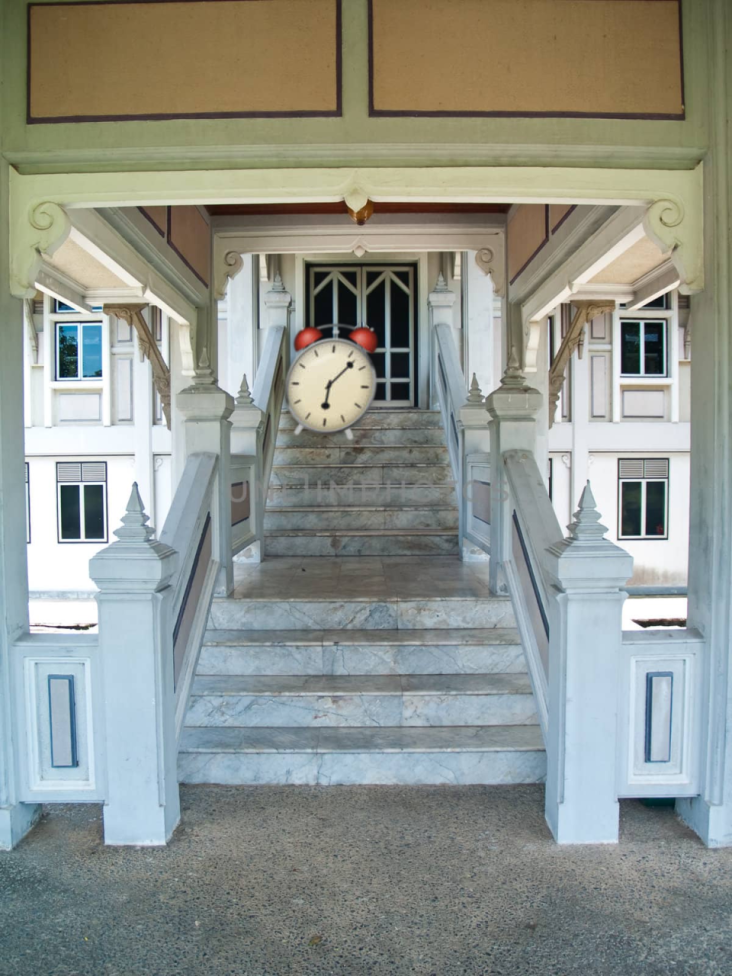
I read {"hour": 6, "minute": 7}
